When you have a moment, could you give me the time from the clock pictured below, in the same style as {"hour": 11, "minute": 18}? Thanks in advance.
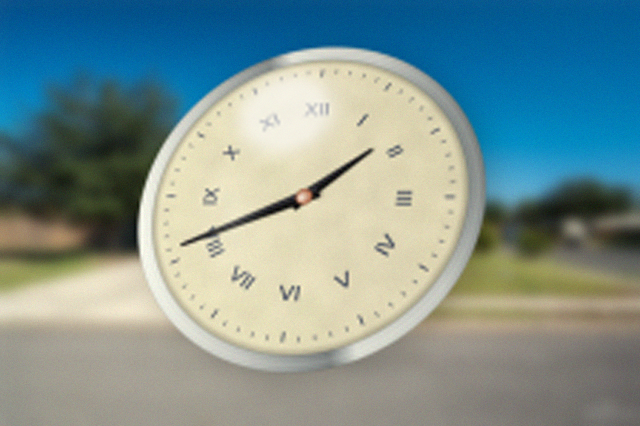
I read {"hour": 1, "minute": 41}
